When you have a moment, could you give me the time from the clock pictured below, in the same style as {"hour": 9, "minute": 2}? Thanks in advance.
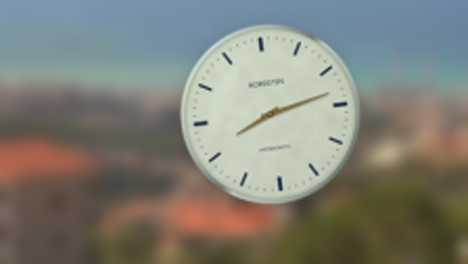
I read {"hour": 8, "minute": 13}
